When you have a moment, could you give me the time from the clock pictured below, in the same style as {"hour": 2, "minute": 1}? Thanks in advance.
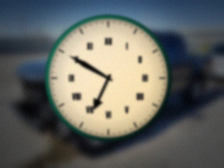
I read {"hour": 6, "minute": 50}
